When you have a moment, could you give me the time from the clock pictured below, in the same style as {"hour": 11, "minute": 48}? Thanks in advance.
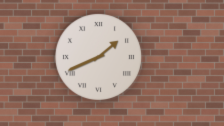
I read {"hour": 1, "minute": 41}
